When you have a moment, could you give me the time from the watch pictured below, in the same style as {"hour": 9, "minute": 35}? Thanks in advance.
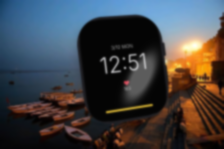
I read {"hour": 12, "minute": 51}
